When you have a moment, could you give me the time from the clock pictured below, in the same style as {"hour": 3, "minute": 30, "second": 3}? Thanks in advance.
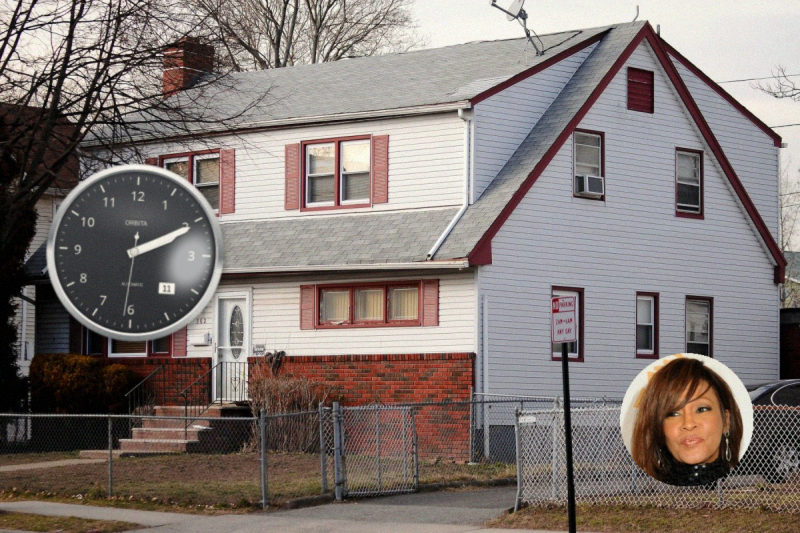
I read {"hour": 2, "minute": 10, "second": 31}
